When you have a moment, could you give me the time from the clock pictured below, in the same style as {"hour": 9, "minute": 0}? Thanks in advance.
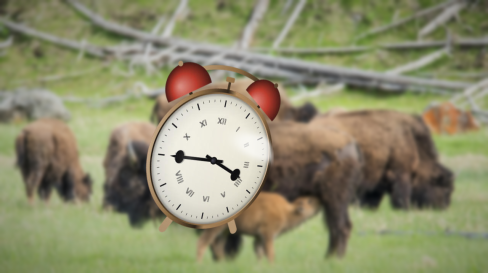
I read {"hour": 3, "minute": 45}
